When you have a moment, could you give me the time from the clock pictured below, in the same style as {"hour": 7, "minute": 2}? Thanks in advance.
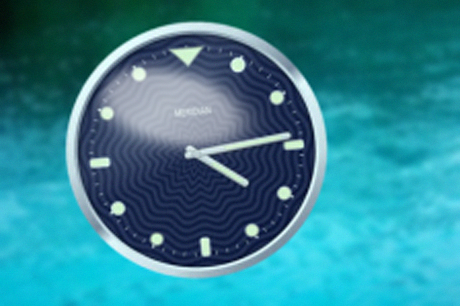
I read {"hour": 4, "minute": 14}
